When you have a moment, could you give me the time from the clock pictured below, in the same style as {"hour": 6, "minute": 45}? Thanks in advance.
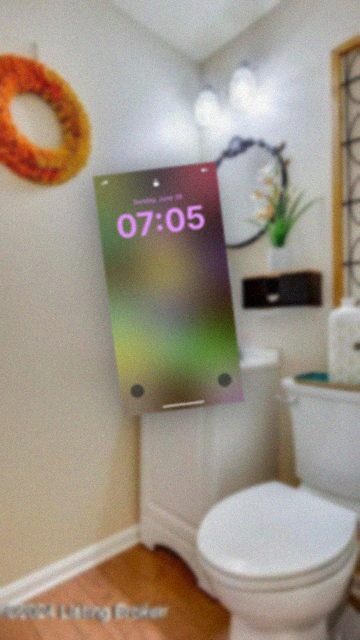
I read {"hour": 7, "minute": 5}
